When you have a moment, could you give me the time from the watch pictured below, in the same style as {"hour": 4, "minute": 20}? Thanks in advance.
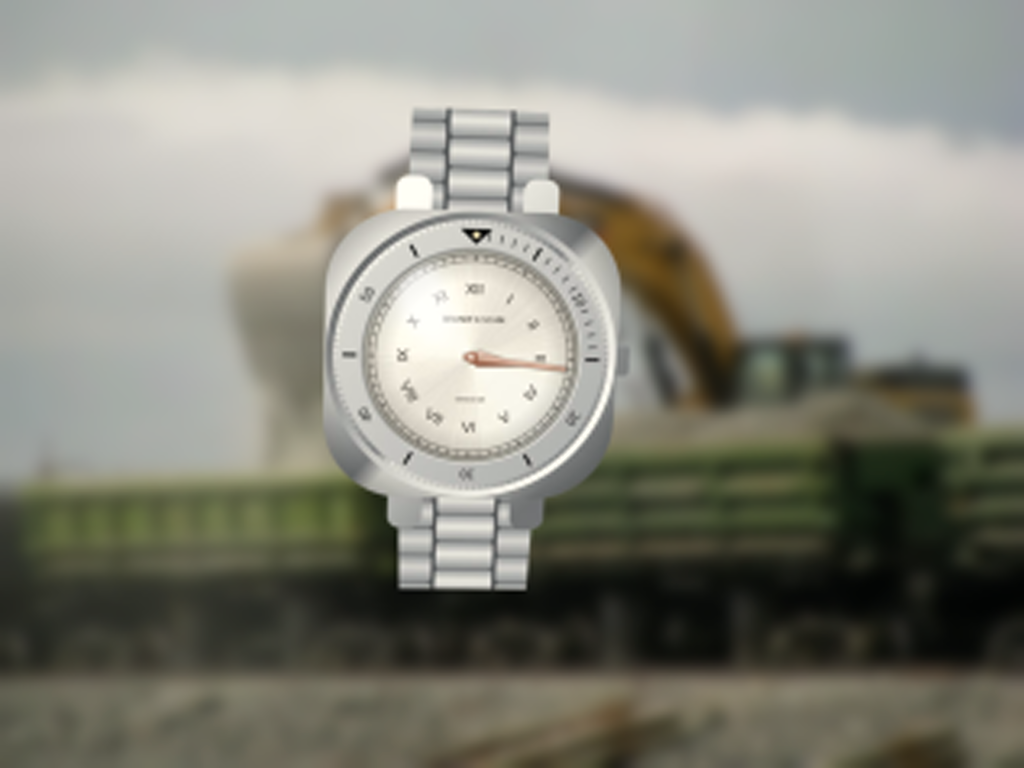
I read {"hour": 3, "minute": 16}
